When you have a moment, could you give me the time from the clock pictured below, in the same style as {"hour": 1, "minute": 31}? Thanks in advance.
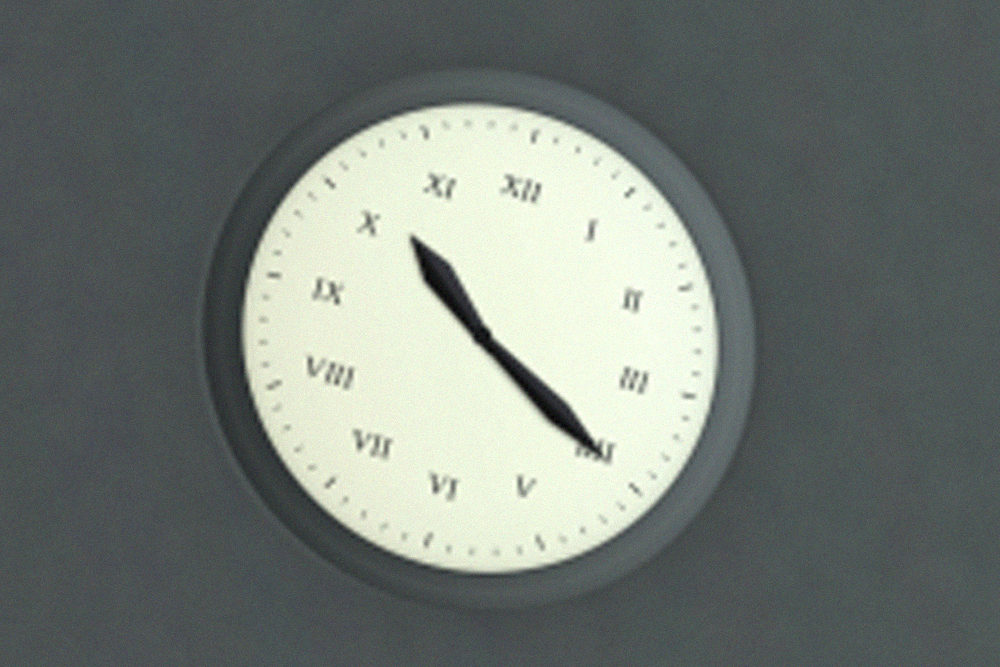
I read {"hour": 10, "minute": 20}
